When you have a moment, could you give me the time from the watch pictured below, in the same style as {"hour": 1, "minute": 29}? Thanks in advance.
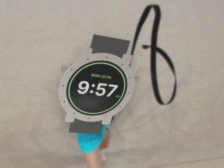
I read {"hour": 9, "minute": 57}
